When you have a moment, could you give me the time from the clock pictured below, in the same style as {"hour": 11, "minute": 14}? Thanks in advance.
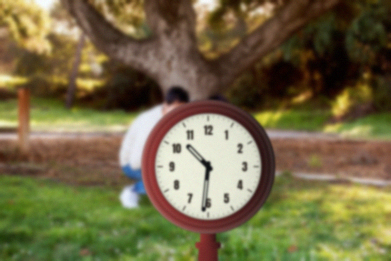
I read {"hour": 10, "minute": 31}
